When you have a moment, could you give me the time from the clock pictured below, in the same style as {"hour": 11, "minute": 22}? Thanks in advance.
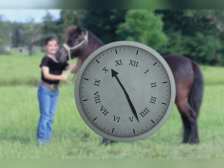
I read {"hour": 10, "minute": 23}
